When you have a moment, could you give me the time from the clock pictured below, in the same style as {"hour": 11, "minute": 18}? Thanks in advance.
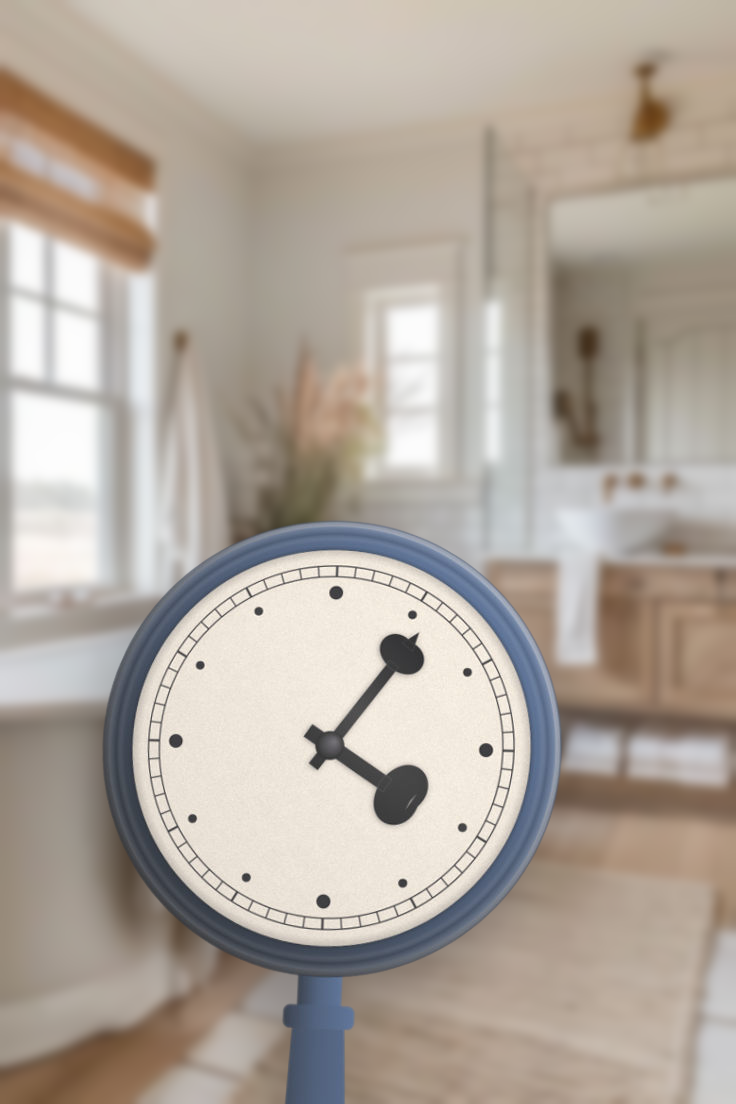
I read {"hour": 4, "minute": 6}
